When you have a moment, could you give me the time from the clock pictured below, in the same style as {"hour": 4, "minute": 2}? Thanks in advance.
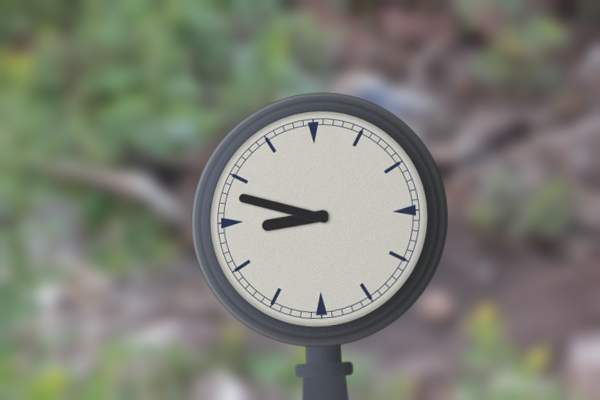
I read {"hour": 8, "minute": 48}
